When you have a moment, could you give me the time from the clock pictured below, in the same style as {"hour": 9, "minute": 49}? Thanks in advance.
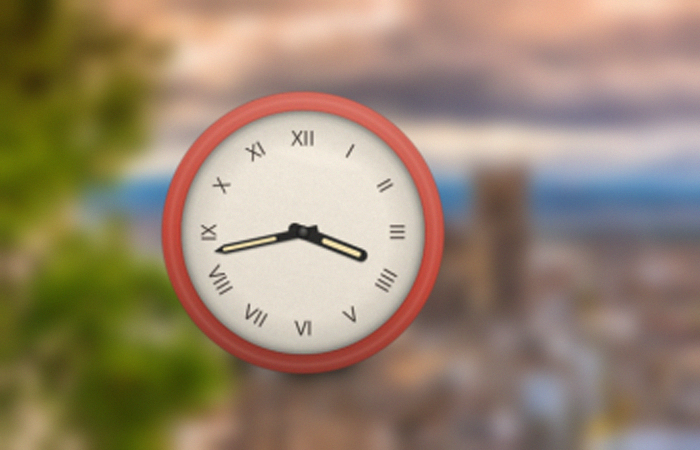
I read {"hour": 3, "minute": 43}
